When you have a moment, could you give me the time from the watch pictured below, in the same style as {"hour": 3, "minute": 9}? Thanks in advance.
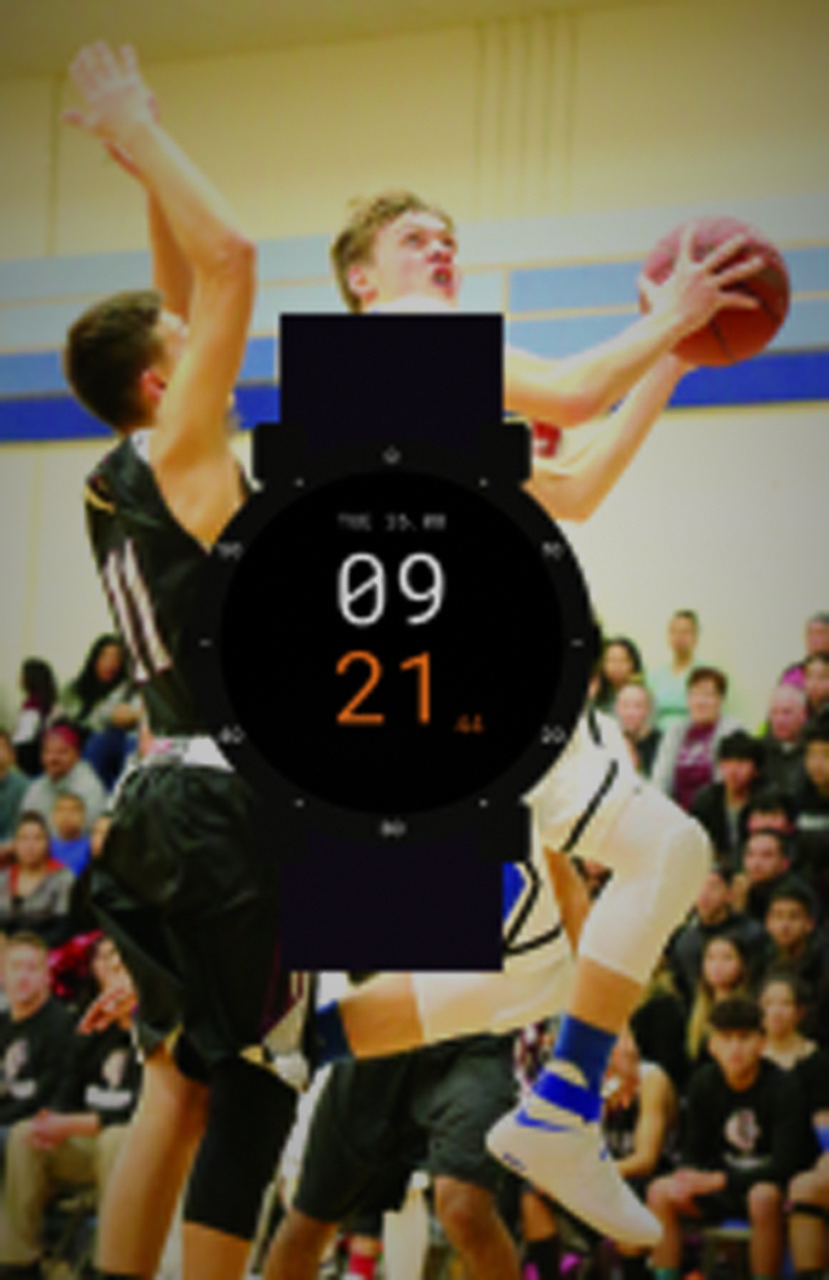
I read {"hour": 9, "minute": 21}
